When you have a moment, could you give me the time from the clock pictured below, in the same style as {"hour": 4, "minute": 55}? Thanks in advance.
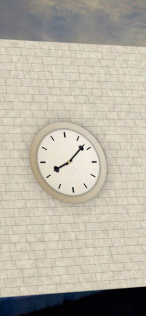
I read {"hour": 8, "minute": 8}
